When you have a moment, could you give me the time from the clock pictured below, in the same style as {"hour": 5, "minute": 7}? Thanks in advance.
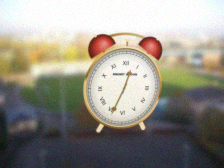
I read {"hour": 12, "minute": 34}
